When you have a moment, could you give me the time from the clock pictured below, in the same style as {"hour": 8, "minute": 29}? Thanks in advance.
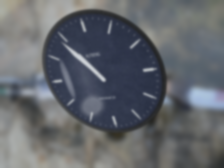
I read {"hour": 10, "minute": 54}
